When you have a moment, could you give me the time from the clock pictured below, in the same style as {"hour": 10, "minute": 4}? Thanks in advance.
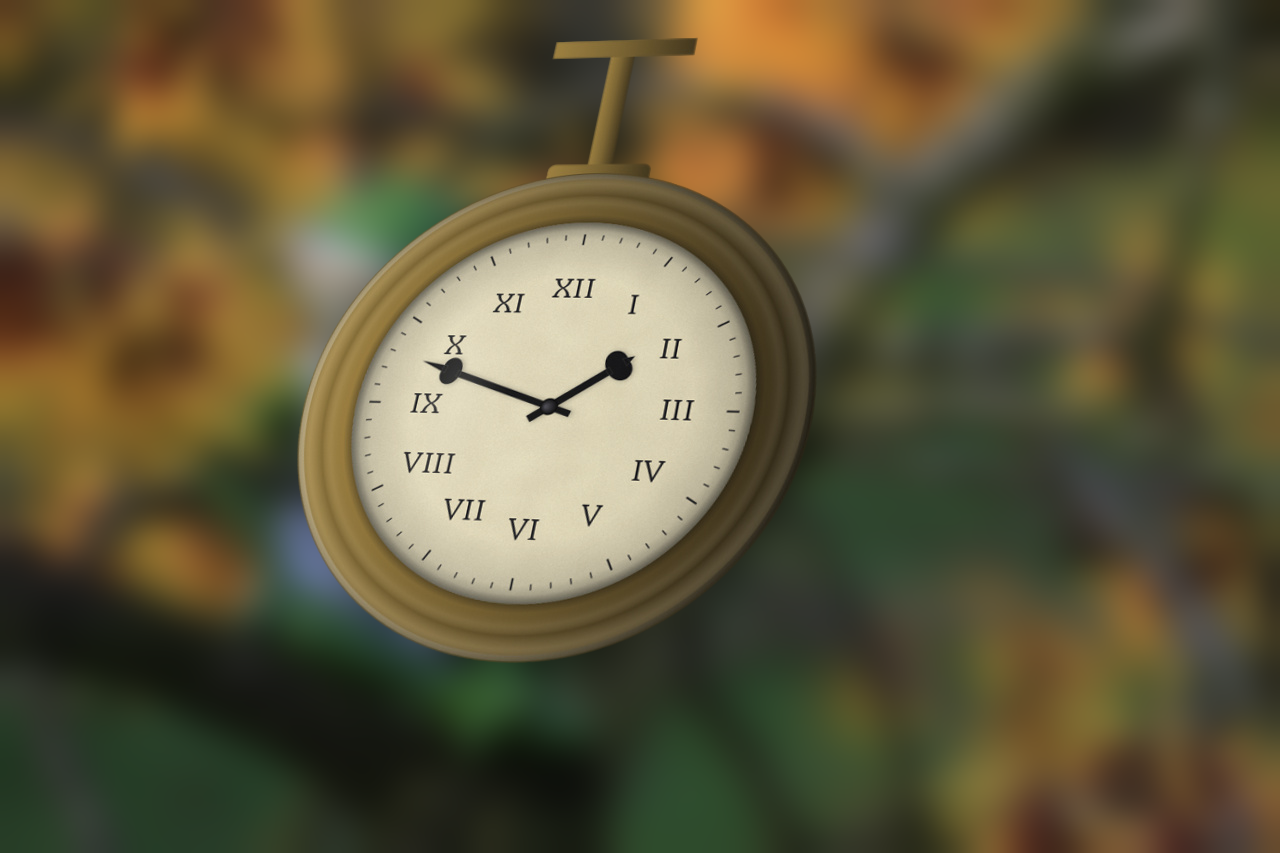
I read {"hour": 1, "minute": 48}
